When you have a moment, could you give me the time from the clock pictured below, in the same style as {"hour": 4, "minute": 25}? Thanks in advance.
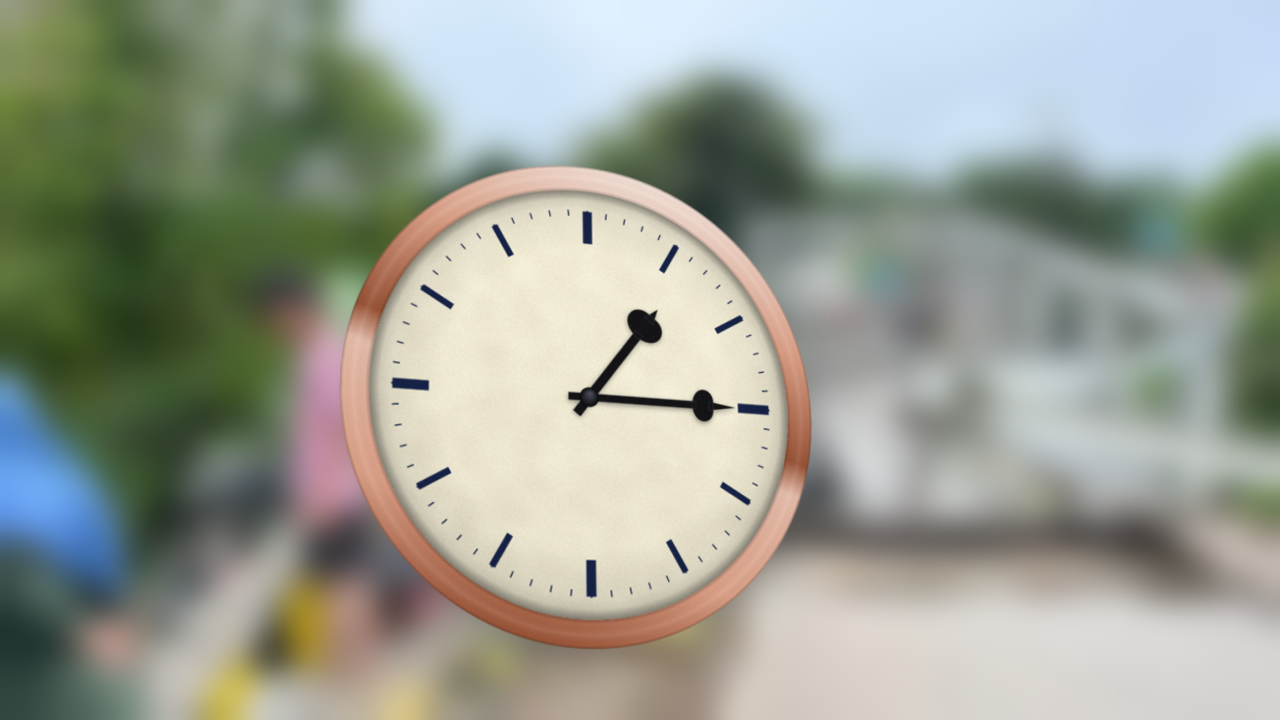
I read {"hour": 1, "minute": 15}
